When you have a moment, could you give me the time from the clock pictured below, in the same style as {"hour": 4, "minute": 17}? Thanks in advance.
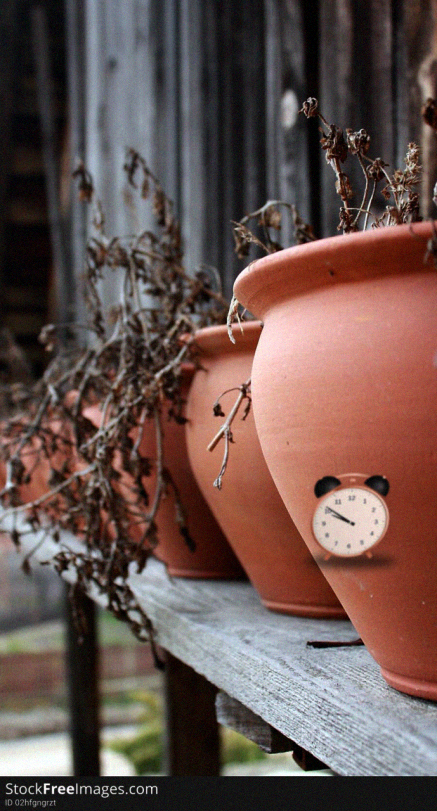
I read {"hour": 9, "minute": 51}
